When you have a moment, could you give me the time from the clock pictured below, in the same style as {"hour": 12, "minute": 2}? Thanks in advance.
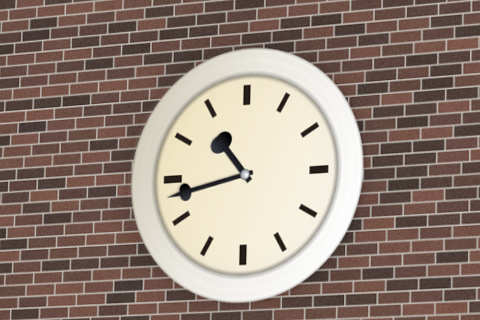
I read {"hour": 10, "minute": 43}
